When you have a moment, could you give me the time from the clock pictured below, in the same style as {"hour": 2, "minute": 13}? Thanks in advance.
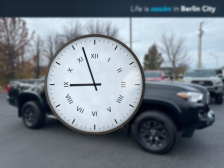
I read {"hour": 8, "minute": 57}
